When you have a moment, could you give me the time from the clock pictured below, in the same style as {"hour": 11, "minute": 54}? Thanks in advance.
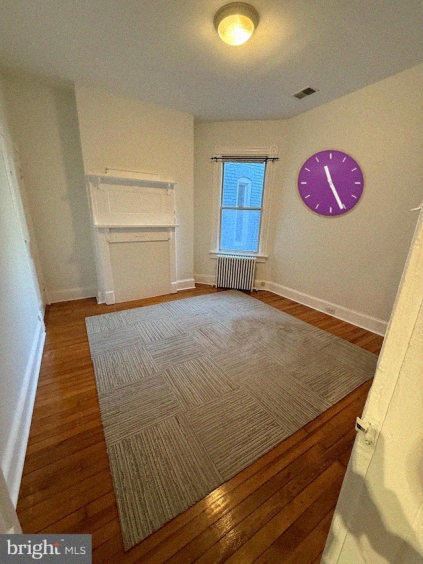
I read {"hour": 11, "minute": 26}
